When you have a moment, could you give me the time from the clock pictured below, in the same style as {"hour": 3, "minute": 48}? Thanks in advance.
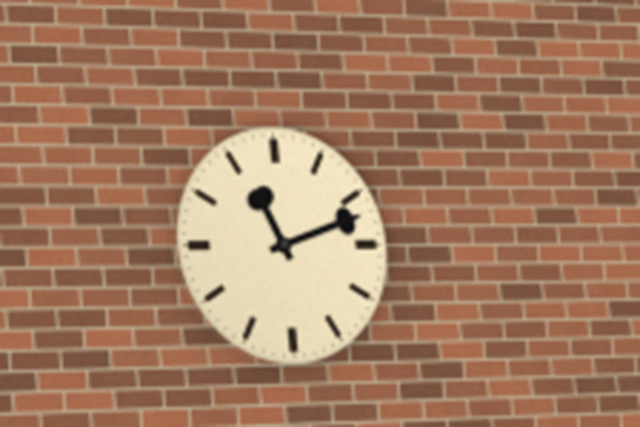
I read {"hour": 11, "minute": 12}
